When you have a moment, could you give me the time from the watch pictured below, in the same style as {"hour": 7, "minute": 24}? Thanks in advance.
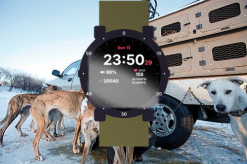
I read {"hour": 23, "minute": 50}
